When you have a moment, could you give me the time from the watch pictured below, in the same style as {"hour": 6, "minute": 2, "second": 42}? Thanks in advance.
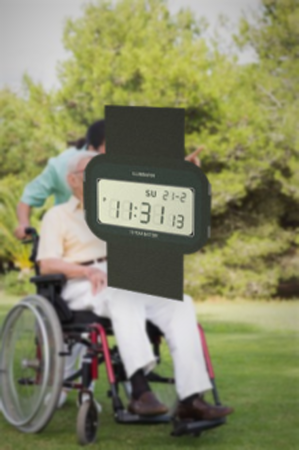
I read {"hour": 11, "minute": 31, "second": 13}
